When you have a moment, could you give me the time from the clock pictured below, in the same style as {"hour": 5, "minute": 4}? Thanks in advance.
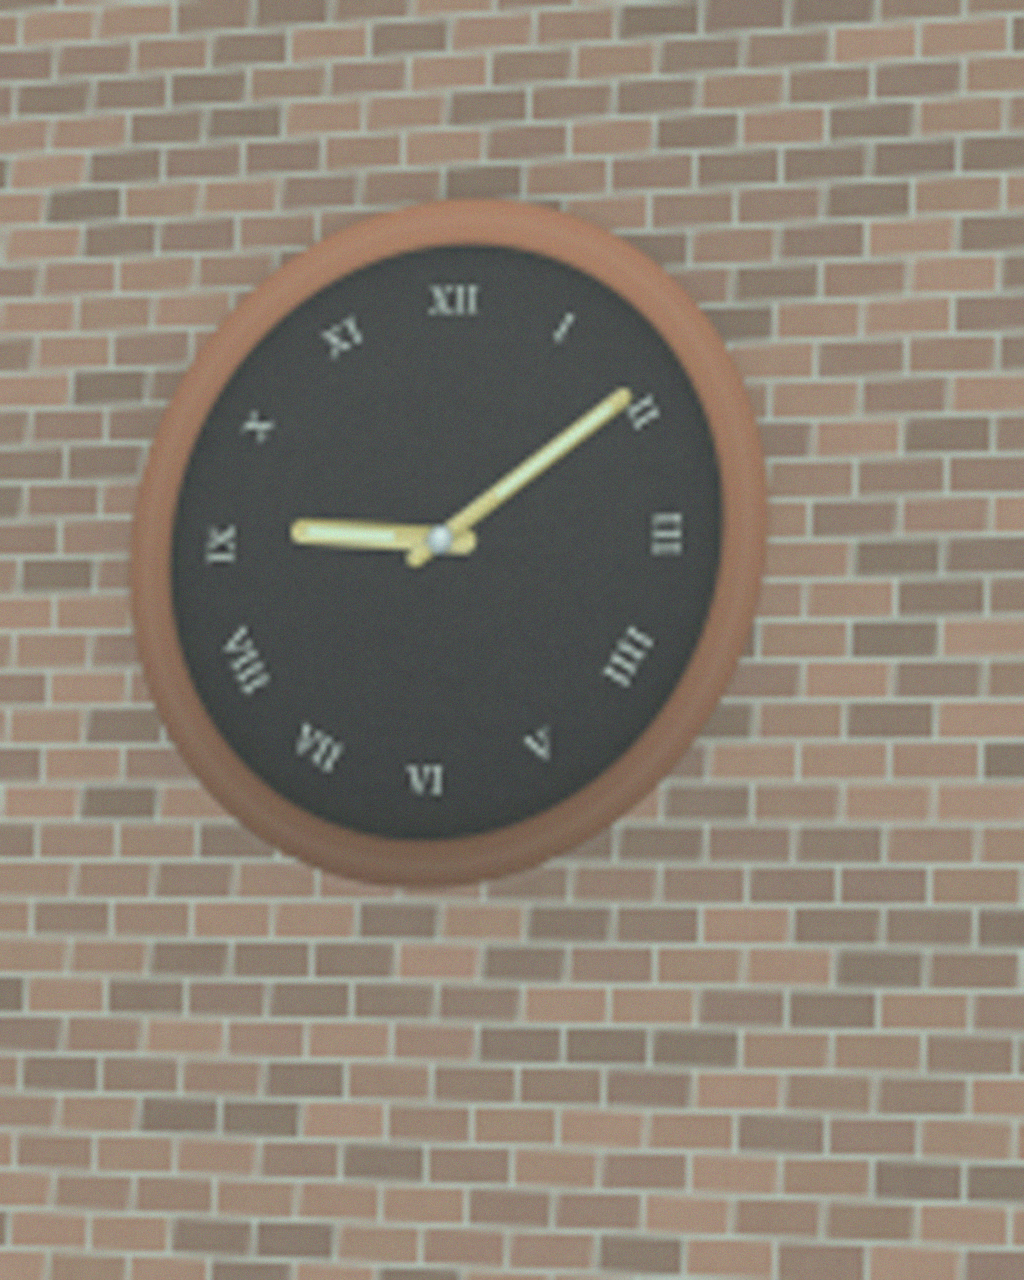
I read {"hour": 9, "minute": 9}
